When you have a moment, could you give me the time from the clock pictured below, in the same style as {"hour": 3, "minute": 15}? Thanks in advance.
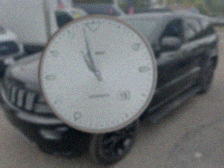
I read {"hour": 10, "minute": 58}
